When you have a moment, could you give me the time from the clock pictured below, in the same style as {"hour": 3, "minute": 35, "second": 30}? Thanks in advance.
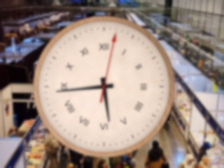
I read {"hour": 5, "minute": 44, "second": 2}
